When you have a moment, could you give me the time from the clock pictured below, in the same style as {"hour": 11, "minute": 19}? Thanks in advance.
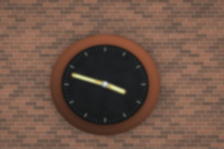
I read {"hour": 3, "minute": 48}
